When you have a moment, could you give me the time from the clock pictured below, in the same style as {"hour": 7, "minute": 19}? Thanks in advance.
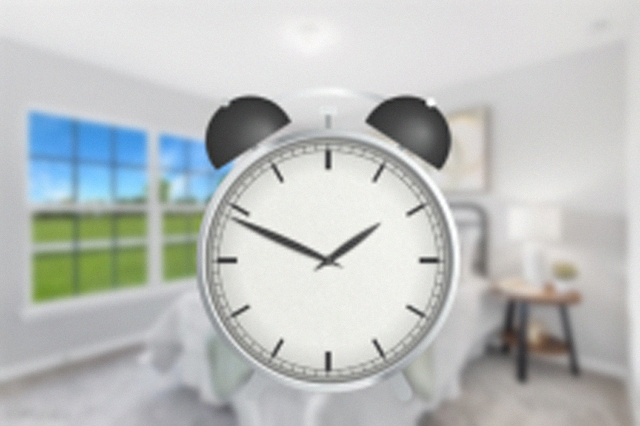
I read {"hour": 1, "minute": 49}
